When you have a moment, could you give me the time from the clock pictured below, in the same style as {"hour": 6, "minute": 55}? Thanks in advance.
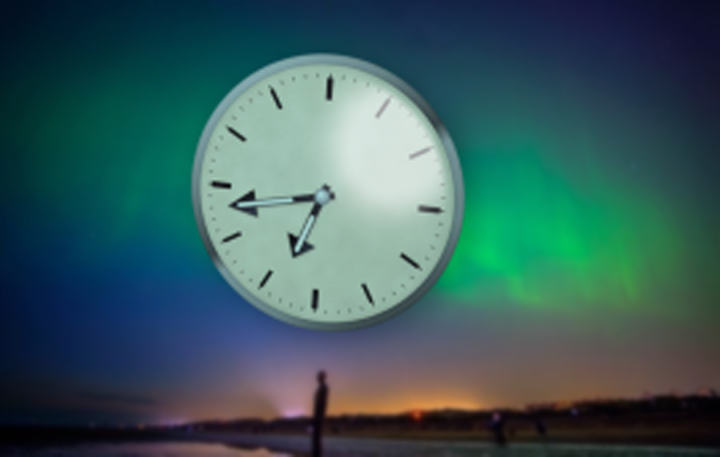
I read {"hour": 6, "minute": 43}
